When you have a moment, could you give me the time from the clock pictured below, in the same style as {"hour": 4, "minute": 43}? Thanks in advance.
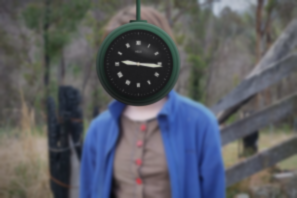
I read {"hour": 9, "minute": 16}
